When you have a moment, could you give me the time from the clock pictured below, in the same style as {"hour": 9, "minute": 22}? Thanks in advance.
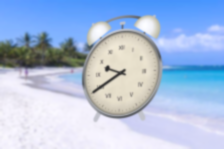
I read {"hour": 9, "minute": 40}
